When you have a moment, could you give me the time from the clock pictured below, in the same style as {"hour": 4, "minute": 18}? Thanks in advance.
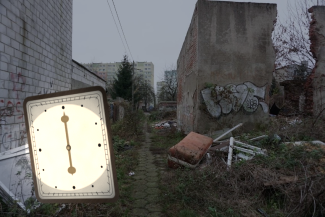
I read {"hour": 6, "minute": 0}
